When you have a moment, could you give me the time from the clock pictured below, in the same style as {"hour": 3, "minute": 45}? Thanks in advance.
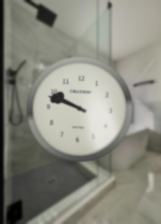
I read {"hour": 9, "minute": 48}
